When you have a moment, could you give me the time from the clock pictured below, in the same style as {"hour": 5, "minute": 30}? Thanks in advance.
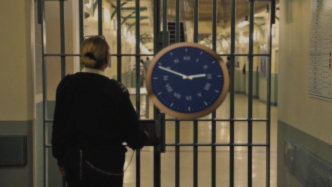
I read {"hour": 2, "minute": 49}
